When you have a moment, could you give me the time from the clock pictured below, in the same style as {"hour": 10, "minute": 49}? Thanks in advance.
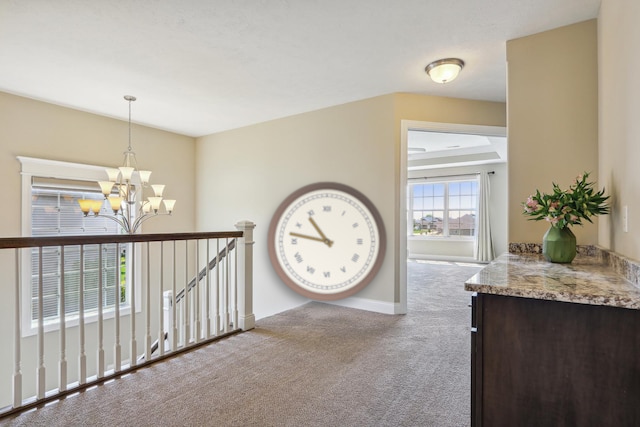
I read {"hour": 10, "minute": 47}
